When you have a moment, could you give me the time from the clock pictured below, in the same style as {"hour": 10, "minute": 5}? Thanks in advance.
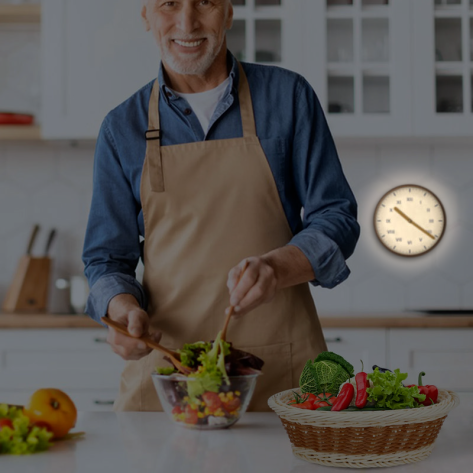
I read {"hour": 10, "minute": 21}
